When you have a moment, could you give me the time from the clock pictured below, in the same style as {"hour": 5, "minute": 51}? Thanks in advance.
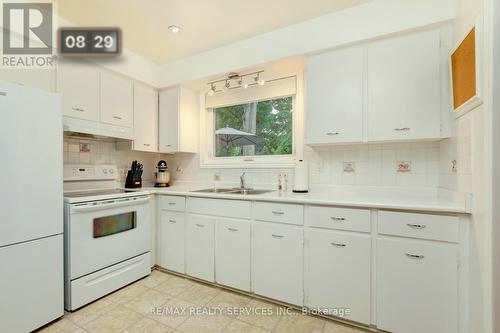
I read {"hour": 8, "minute": 29}
